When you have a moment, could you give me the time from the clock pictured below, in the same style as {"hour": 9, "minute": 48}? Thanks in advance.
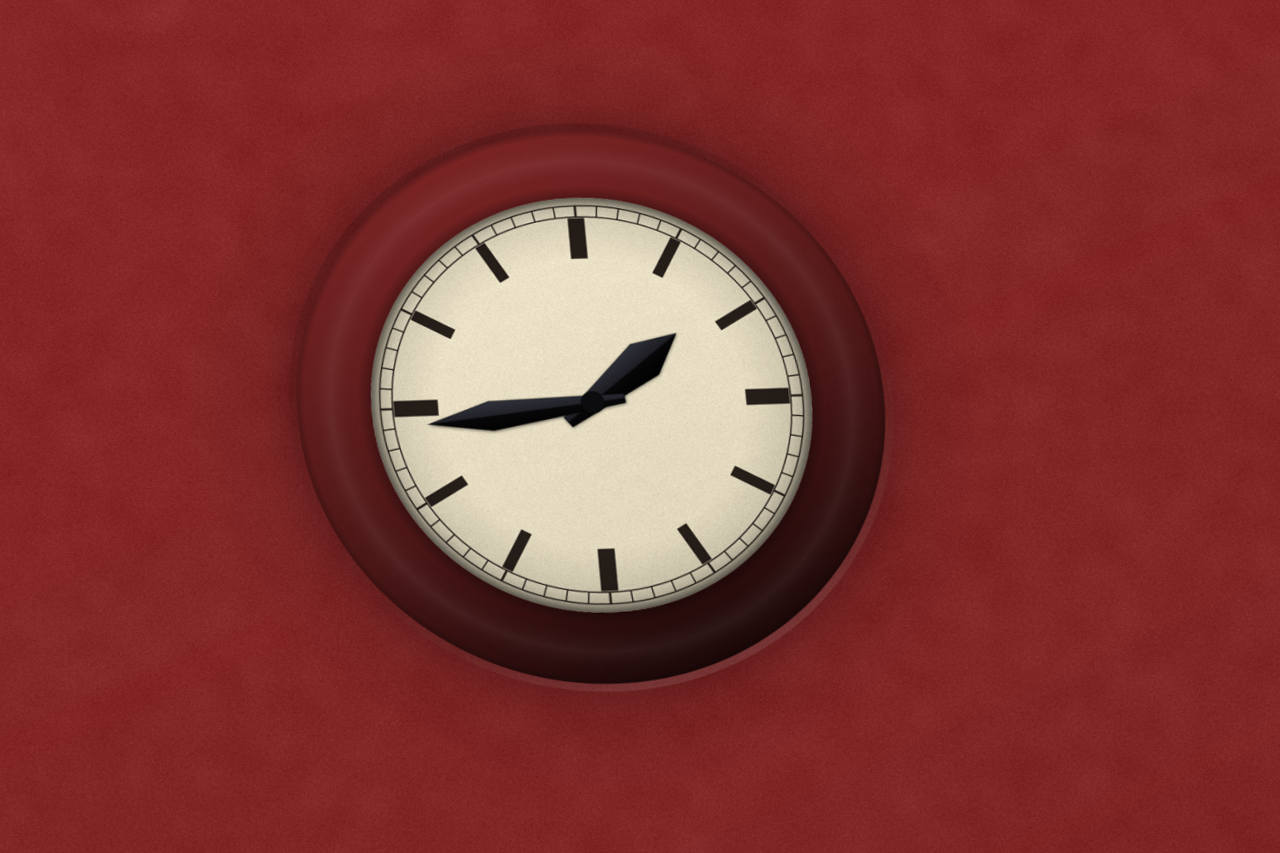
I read {"hour": 1, "minute": 44}
